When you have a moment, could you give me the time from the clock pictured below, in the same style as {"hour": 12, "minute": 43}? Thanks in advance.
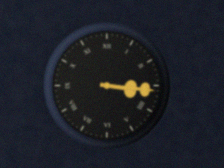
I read {"hour": 3, "minute": 16}
